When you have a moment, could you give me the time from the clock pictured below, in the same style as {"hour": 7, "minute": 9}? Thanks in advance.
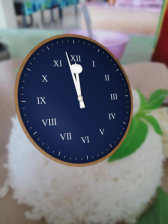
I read {"hour": 11, "minute": 58}
